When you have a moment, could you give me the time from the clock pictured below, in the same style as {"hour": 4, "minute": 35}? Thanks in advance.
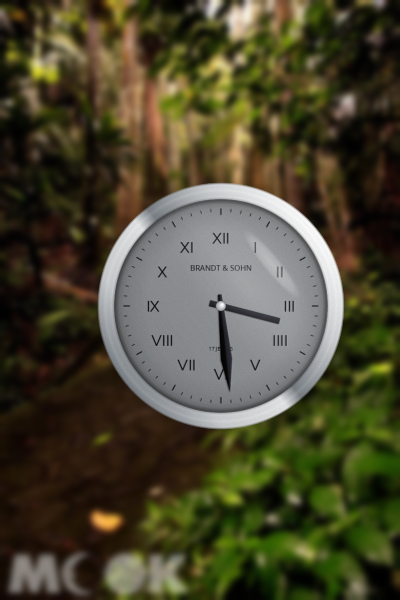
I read {"hour": 3, "minute": 29}
